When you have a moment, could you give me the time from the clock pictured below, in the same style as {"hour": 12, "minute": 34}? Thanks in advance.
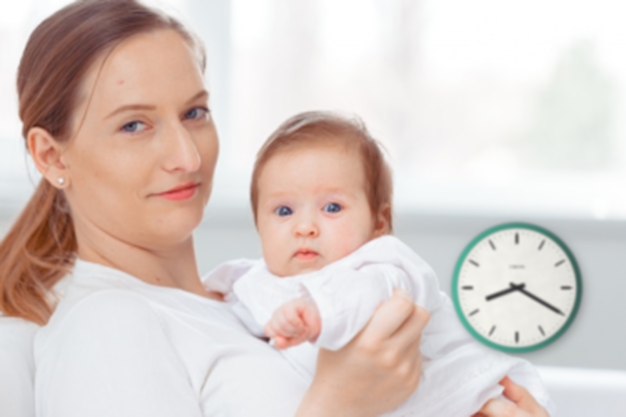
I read {"hour": 8, "minute": 20}
